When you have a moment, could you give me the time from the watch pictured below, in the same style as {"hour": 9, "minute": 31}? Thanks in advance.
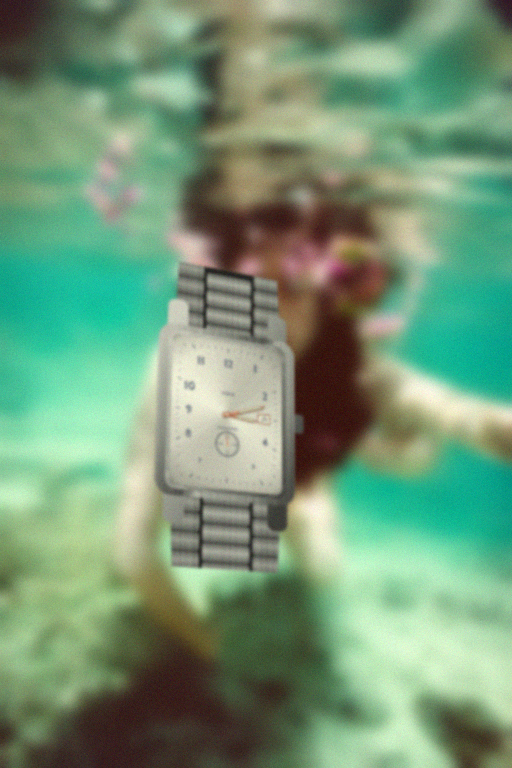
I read {"hour": 3, "minute": 12}
